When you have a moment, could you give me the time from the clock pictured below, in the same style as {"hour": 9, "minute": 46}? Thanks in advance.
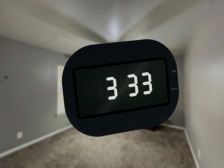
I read {"hour": 3, "minute": 33}
